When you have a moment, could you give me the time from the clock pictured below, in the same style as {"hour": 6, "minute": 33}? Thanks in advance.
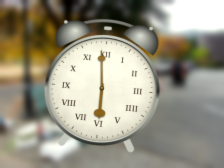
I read {"hour": 5, "minute": 59}
